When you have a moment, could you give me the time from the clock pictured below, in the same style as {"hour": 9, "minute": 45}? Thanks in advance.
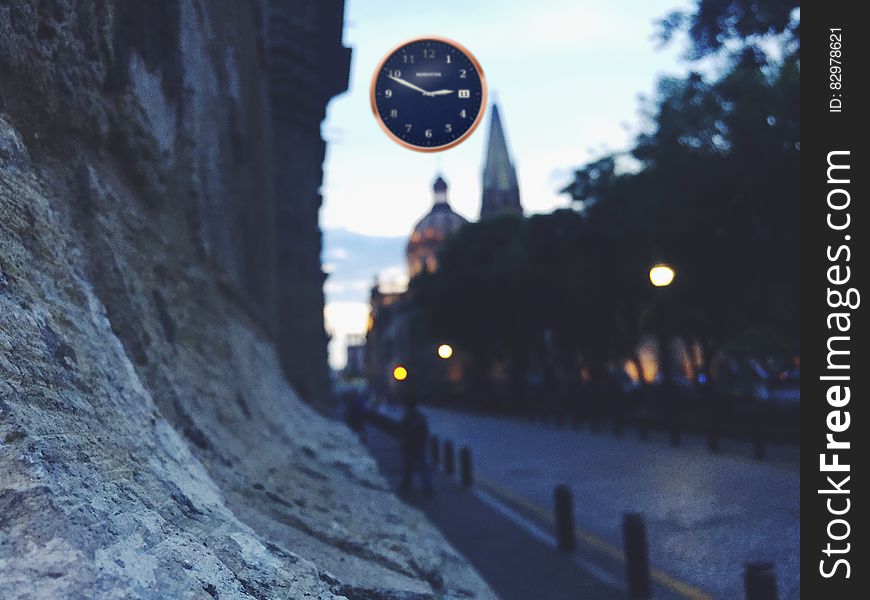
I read {"hour": 2, "minute": 49}
